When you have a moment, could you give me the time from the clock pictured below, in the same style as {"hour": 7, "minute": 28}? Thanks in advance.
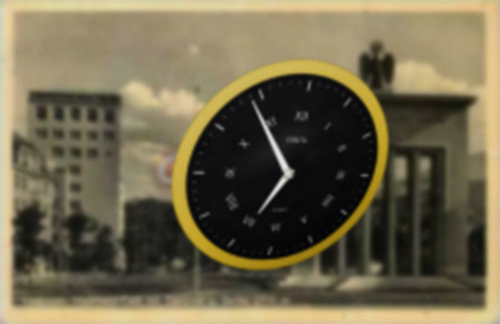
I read {"hour": 6, "minute": 54}
